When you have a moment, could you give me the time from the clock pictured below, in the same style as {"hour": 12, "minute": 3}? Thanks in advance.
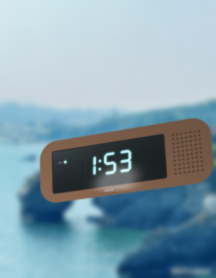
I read {"hour": 1, "minute": 53}
